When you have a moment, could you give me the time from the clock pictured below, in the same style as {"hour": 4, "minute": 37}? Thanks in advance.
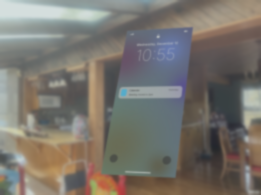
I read {"hour": 10, "minute": 55}
